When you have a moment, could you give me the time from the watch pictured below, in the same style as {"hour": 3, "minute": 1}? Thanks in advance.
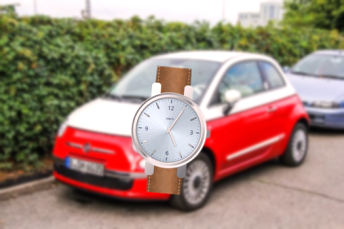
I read {"hour": 5, "minute": 5}
